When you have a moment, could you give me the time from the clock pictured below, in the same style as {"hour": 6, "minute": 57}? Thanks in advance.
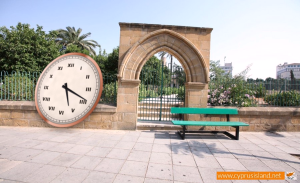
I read {"hour": 5, "minute": 19}
